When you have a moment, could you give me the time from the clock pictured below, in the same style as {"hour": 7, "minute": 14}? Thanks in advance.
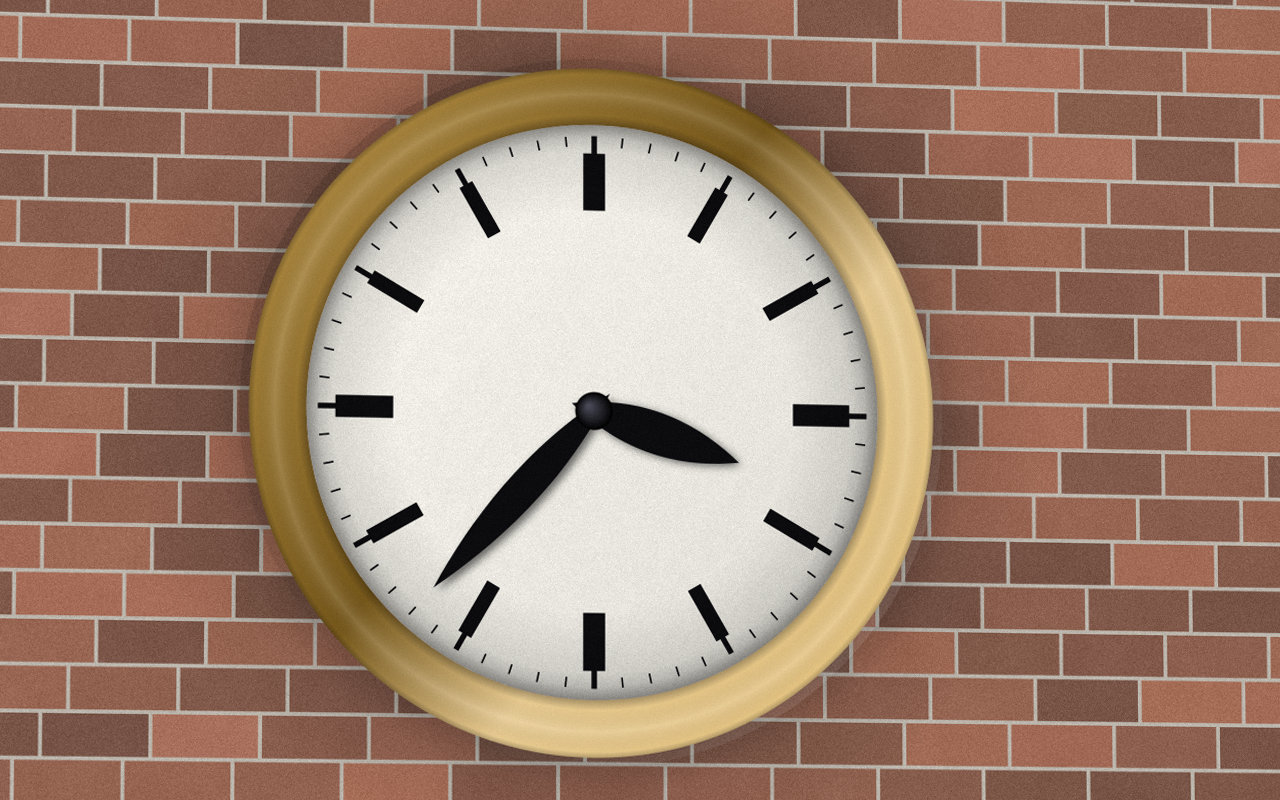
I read {"hour": 3, "minute": 37}
